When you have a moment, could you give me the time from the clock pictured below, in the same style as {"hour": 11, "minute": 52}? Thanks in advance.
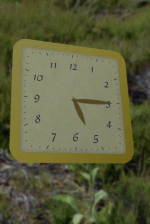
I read {"hour": 5, "minute": 15}
